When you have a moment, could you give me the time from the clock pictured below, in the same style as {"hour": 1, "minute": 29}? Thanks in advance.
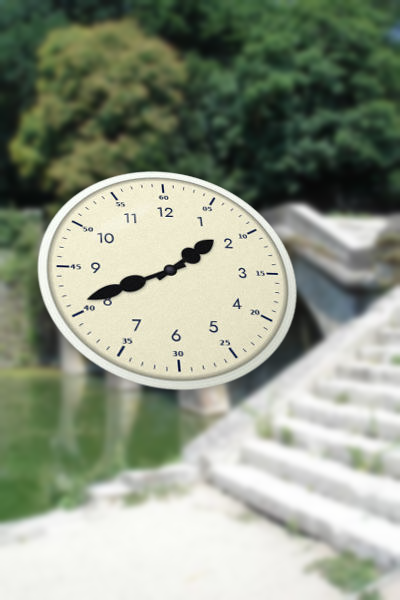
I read {"hour": 1, "minute": 41}
